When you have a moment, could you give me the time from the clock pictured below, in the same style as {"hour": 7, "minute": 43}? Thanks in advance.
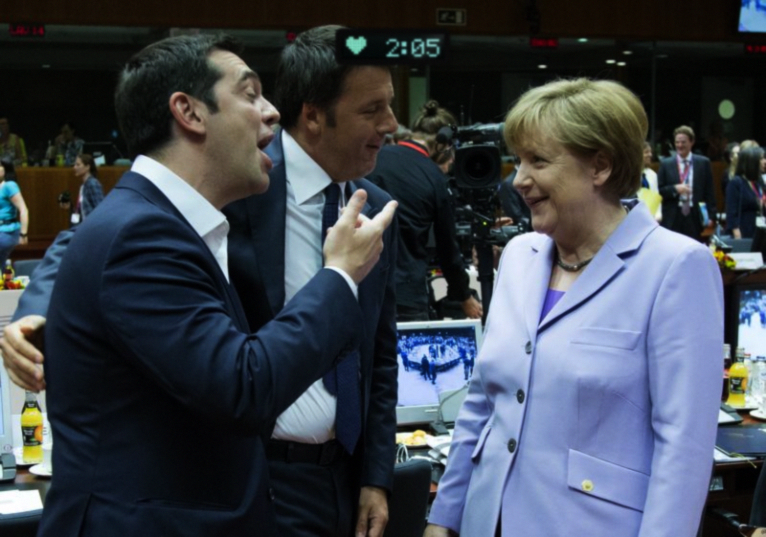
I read {"hour": 2, "minute": 5}
